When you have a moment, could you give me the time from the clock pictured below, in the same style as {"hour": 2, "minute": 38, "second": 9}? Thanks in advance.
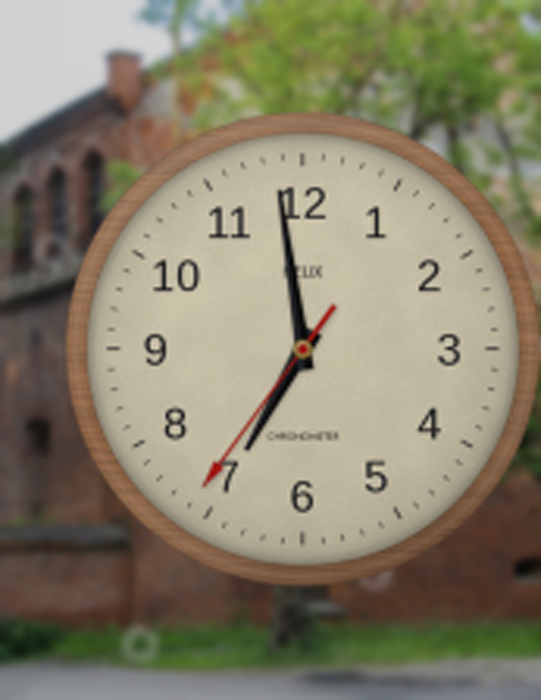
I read {"hour": 6, "minute": 58, "second": 36}
